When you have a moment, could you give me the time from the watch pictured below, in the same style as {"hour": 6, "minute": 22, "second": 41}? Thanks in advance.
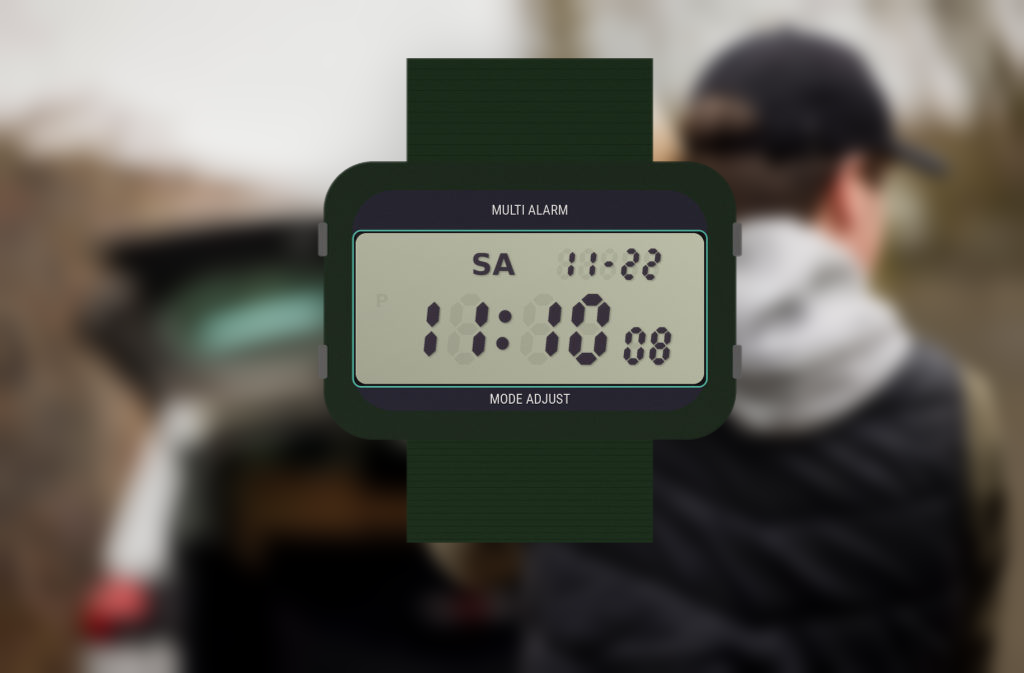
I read {"hour": 11, "minute": 10, "second": 8}
